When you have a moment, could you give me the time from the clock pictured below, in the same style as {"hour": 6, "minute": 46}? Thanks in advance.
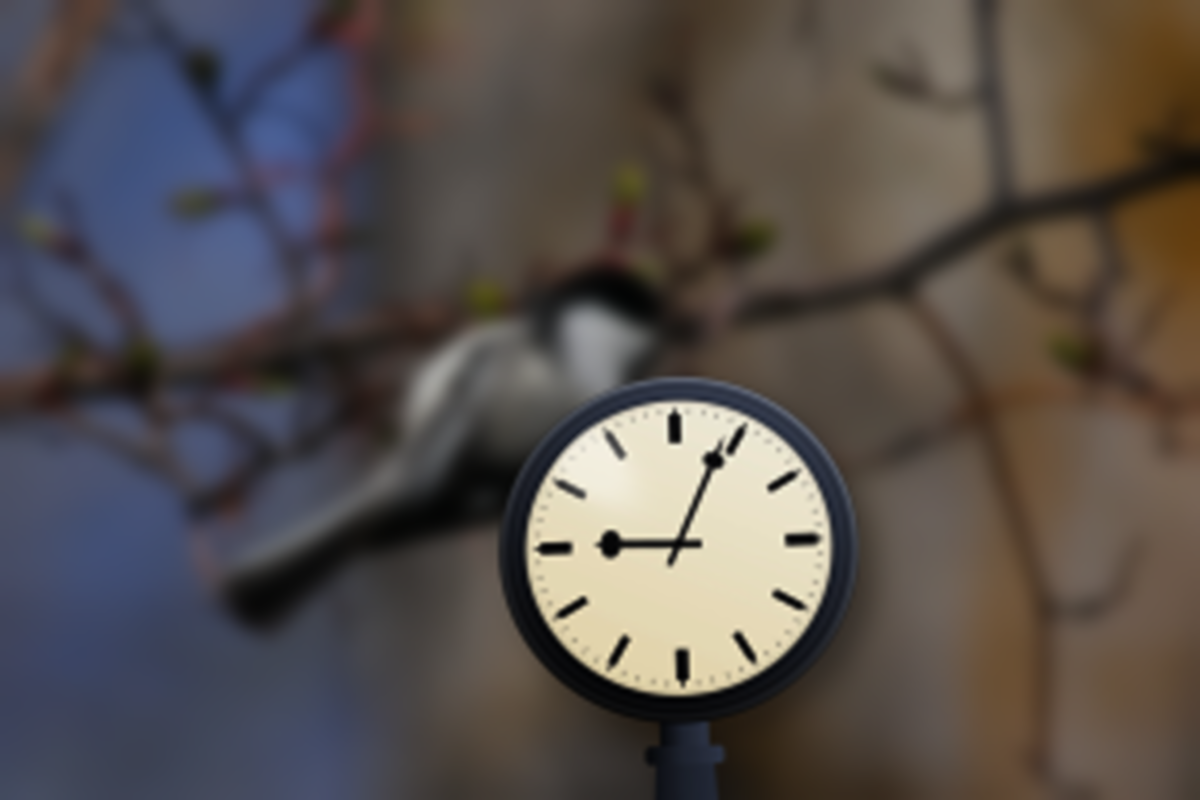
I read {"hour": 9, "minute": 4}
